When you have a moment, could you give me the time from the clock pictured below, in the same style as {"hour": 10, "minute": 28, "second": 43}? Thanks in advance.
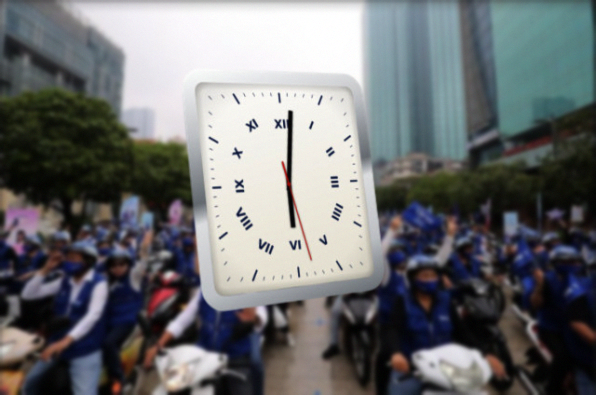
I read {"hour": 6, "minute": 1, "second": 28}
